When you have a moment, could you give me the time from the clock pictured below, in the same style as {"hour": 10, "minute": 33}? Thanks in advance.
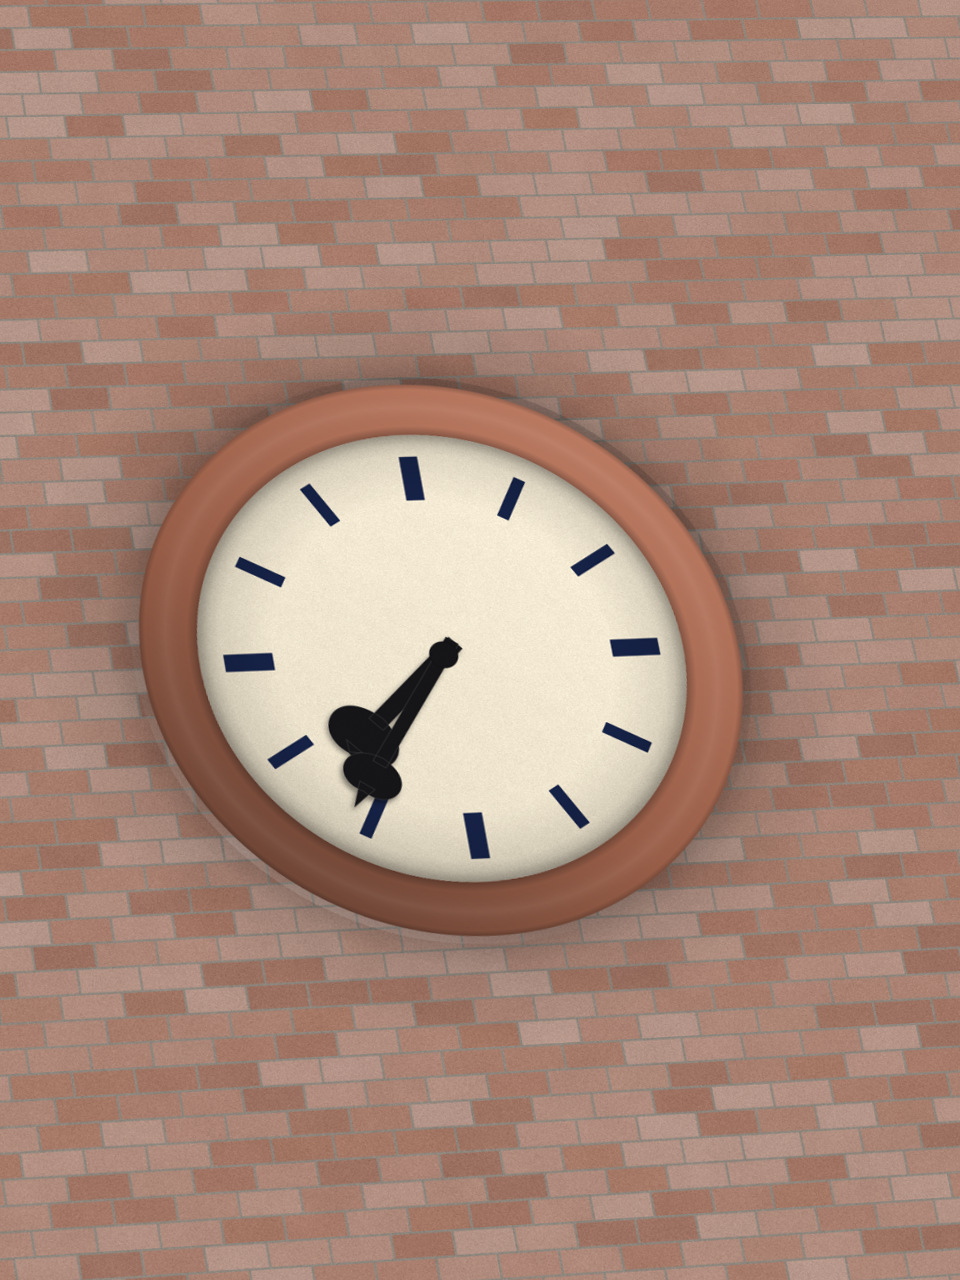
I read {"hour": 7, "minute": 36}
